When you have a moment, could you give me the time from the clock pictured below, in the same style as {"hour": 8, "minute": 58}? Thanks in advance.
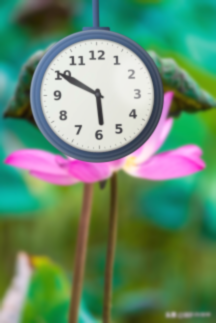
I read {"hour": 5, "minute": 50}
